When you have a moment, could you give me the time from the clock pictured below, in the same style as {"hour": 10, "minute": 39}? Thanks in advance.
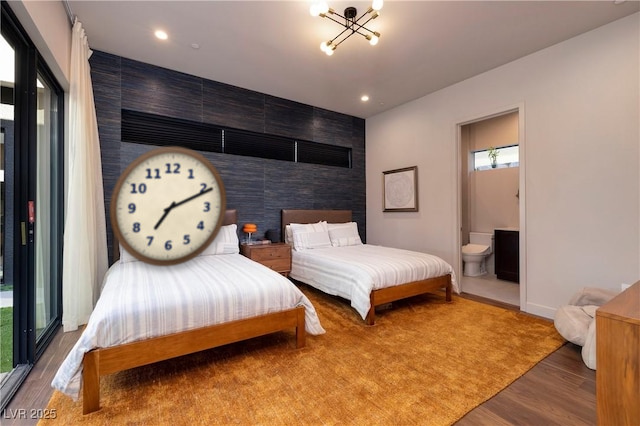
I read {"hour": 7, "minute": 11}
